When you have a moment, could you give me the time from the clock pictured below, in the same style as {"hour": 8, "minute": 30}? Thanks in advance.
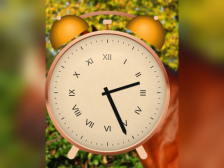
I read {"hour": 2, "minute": 26}
